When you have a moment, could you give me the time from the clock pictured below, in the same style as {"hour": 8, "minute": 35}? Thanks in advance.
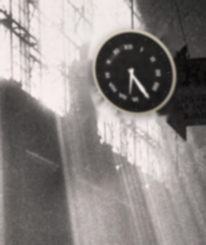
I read {"hour": 6, "minute": 25}
